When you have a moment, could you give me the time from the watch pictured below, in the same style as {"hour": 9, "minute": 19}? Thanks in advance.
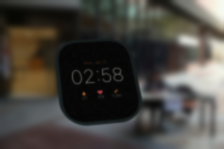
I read {"hour": 2, "minute": 58}
